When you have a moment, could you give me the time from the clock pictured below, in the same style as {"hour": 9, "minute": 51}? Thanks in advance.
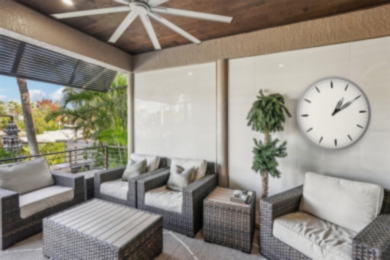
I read {"hour": 1, "minute": 10}
